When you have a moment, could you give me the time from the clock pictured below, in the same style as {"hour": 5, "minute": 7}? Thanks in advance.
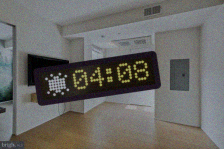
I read {"hour": 4, "minute": 8}
